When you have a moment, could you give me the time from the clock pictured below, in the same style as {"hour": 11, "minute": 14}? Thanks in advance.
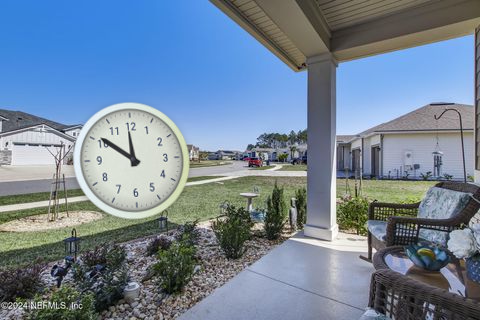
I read {"hour": 11, "minute": 51}
